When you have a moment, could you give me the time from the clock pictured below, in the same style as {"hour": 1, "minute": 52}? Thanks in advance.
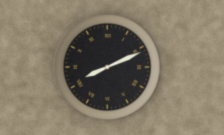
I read {"hour": 8, "minute": 11}
